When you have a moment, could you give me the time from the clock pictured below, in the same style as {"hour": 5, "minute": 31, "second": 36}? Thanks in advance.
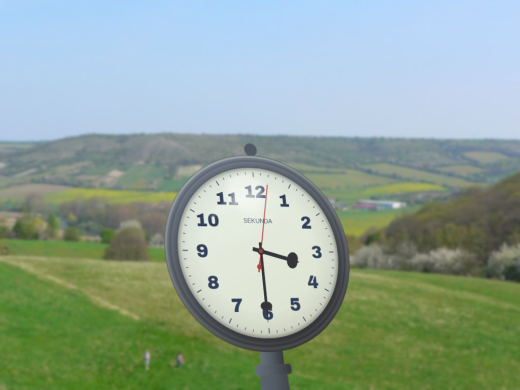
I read {"hour": 3, "minute": 30, "second": 2}
